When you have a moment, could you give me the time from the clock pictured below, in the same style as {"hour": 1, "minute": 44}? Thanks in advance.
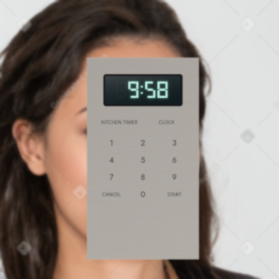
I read {"hour": 9, "minute": 58}
